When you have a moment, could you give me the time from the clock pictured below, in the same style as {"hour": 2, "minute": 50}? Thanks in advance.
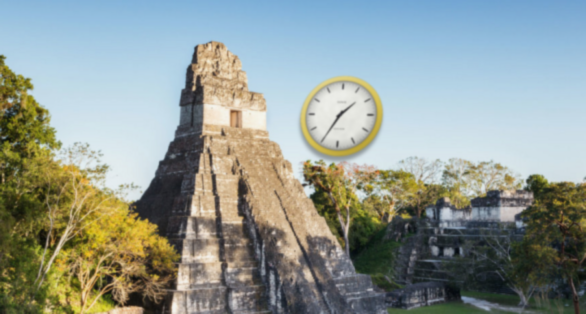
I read {"hour": 1, "minute": 35}
